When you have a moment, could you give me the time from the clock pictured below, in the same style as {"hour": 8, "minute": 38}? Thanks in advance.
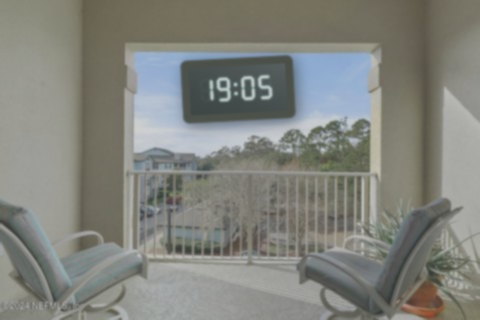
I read {"hour": 19, "minute": 5}
